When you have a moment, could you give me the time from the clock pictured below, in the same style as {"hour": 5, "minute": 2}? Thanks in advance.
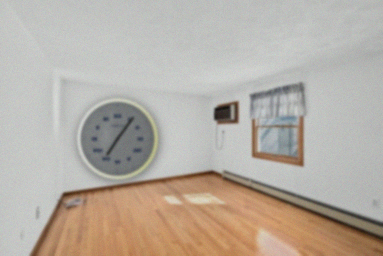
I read {"hour": 7, "minute": 6}
